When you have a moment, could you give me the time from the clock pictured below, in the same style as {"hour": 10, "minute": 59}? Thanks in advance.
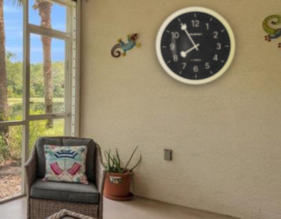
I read {"hour": 7, "minute": 55}
